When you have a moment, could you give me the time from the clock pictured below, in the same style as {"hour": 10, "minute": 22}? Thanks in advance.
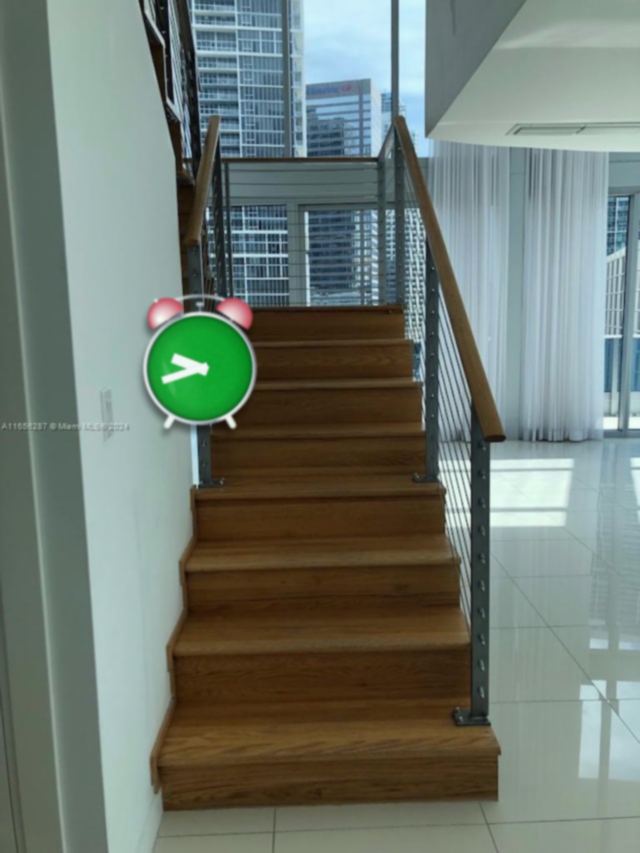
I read {"hour": 9, "minute": 42}
